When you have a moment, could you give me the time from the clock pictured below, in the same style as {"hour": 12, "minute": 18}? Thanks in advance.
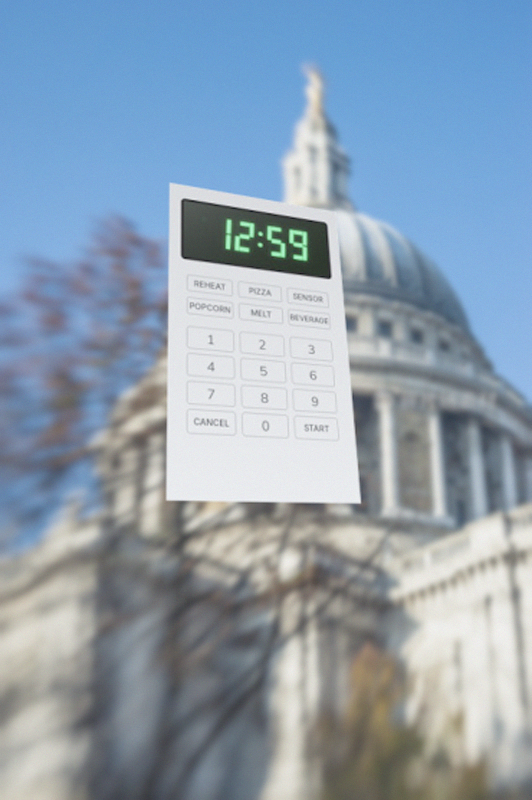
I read {"hour": 12, "minute": 59}
